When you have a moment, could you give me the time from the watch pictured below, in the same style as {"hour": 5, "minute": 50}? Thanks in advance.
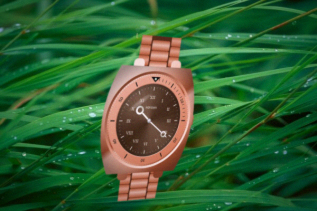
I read {"hour": 10, "minute": 21}
